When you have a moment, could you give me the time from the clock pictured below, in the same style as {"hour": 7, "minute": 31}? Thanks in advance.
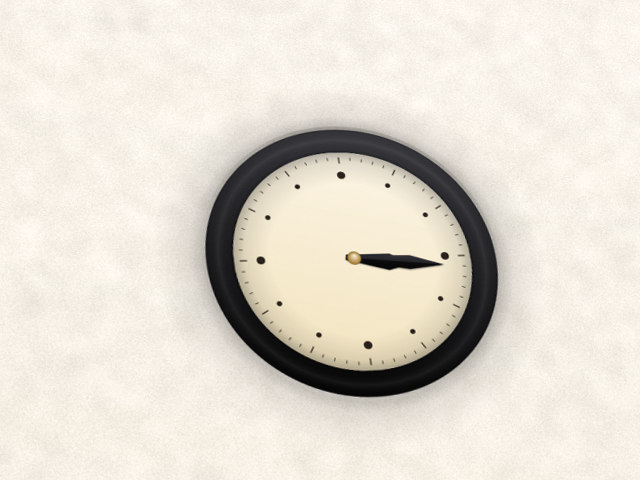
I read {"hour": 3, "minute": 16}
